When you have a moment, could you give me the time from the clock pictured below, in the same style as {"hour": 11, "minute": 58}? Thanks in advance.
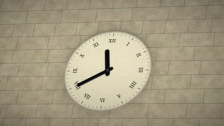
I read {"hour": 11, "minute": 40}
